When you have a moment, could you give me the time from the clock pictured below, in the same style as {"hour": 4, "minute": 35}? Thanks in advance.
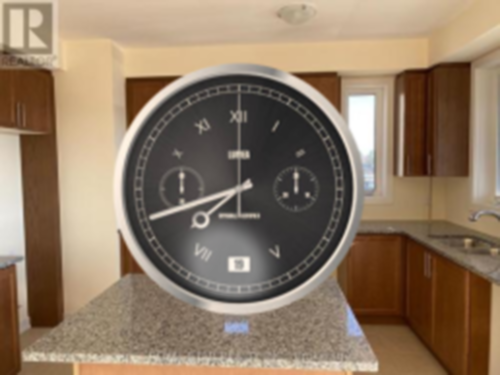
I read {"hour": 7, "minute": 42}
